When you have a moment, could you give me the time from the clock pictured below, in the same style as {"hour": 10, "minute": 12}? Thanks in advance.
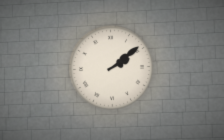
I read {"hour": 2, "minute": 9}
